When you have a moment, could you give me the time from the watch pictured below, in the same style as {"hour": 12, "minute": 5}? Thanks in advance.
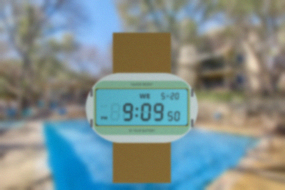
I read {"hour": 9, "minute": 9}
